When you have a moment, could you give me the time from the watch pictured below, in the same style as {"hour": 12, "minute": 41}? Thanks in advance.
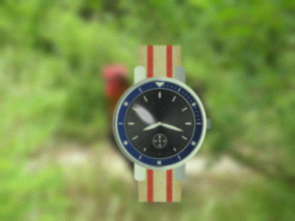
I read {"hour": 8, "minute": 18}
